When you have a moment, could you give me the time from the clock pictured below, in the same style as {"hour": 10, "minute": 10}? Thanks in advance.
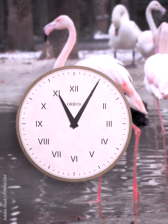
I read {"hour": 11, "minute": 5}
